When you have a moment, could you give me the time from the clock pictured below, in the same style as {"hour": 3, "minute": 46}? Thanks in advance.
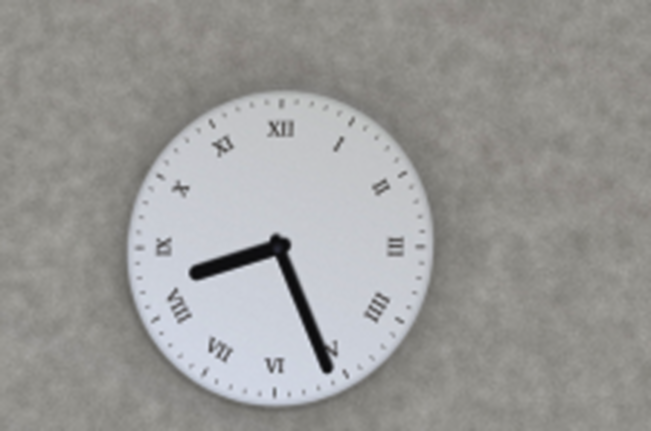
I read {"hour": 8, "minute": 26}
